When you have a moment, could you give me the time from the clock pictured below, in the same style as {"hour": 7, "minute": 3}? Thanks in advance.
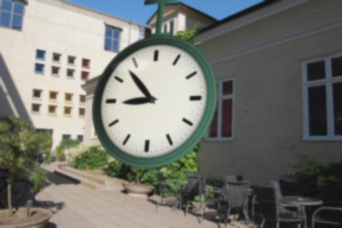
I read {"hour": 8, "minute": 53}
